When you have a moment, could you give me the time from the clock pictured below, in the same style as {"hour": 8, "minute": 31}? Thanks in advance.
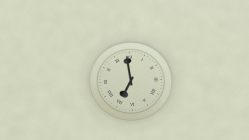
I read {"hour": 6, "minute": 59}
